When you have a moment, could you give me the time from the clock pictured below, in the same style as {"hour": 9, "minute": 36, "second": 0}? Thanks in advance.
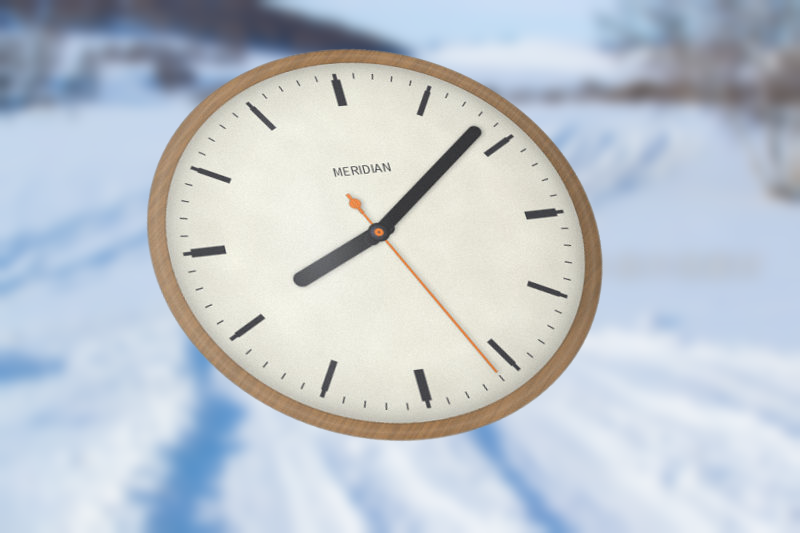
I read {"hour": 8, "minute": 8, "second": 26}
